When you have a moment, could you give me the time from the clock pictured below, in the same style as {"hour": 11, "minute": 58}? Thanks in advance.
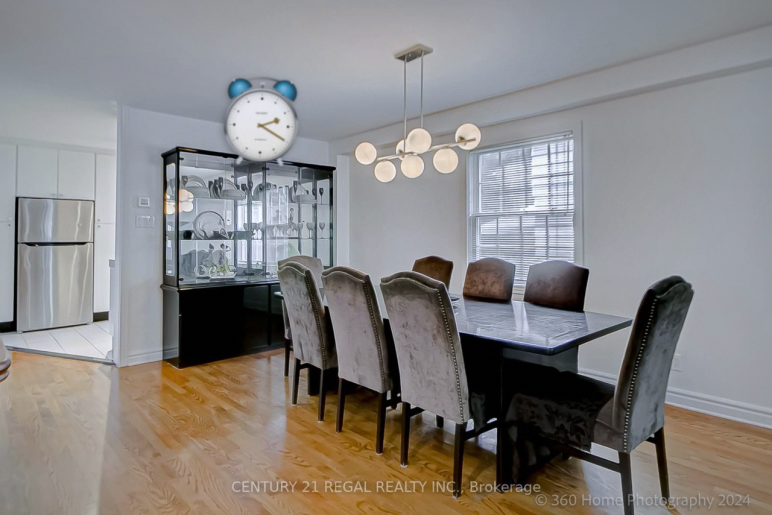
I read {"hour": 2, "minute": 20}
